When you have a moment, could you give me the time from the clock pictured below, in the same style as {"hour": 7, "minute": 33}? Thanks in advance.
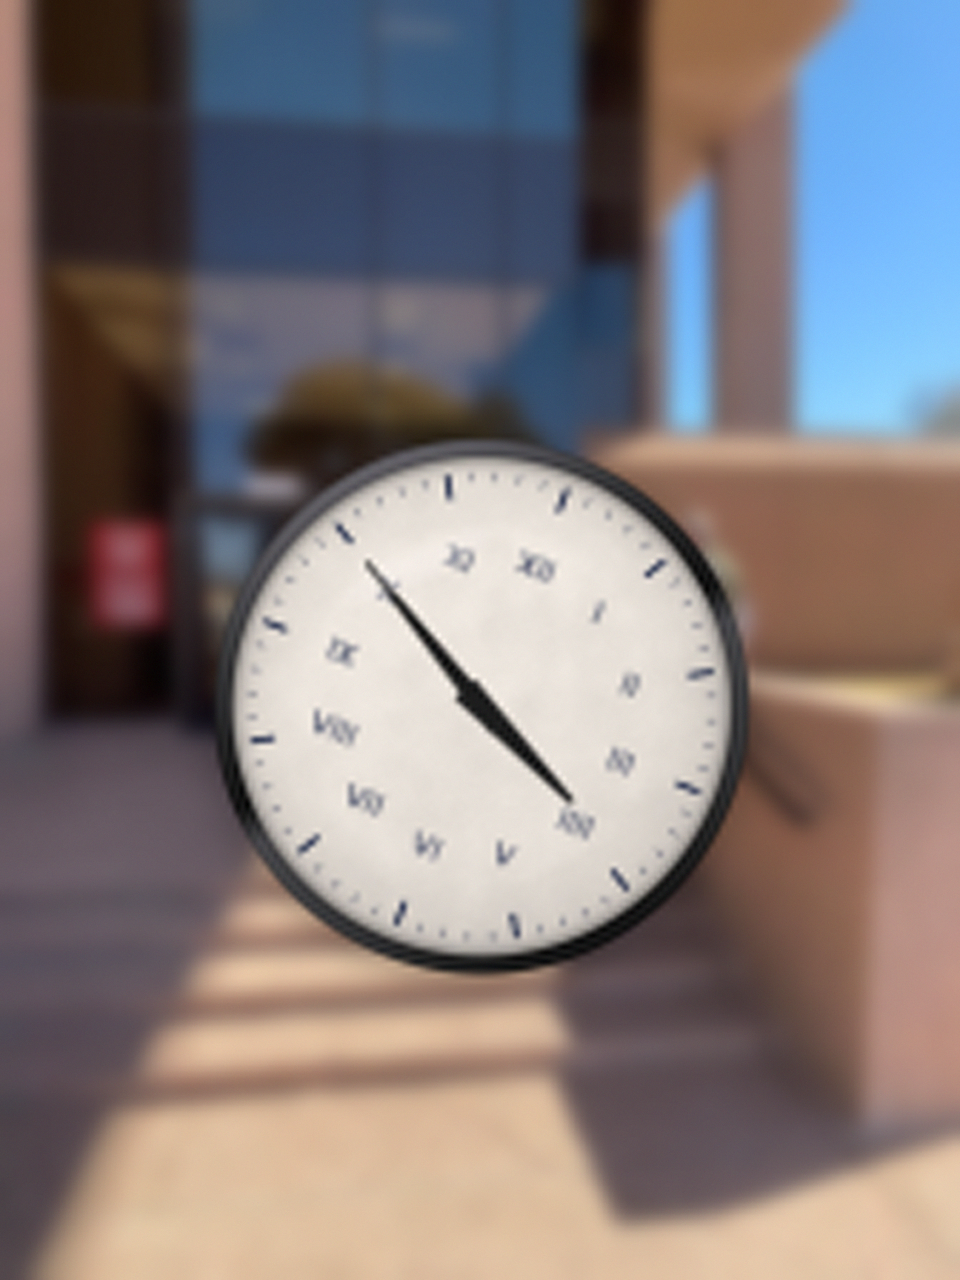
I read {"hour": 3, "minute": 50}
